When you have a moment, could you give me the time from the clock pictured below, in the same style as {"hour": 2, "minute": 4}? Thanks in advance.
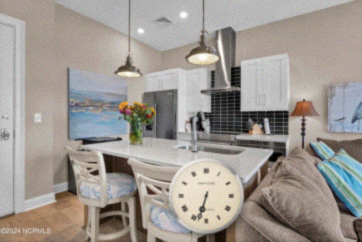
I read {"hour": 6, "minute": 33}
